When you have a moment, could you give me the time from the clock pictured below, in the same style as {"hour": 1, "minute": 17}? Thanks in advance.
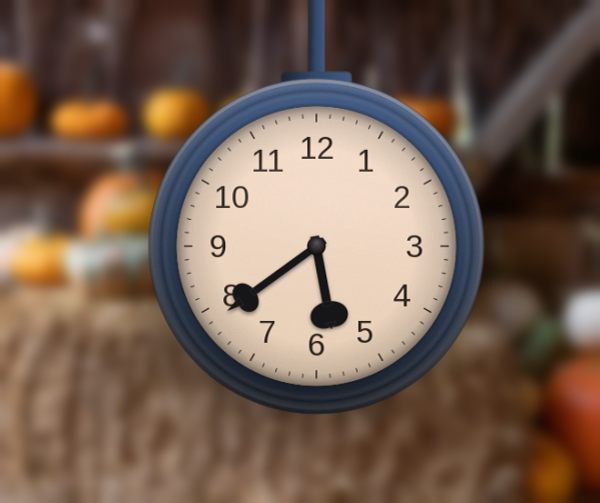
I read {"hour": 5, "minute": 39}
